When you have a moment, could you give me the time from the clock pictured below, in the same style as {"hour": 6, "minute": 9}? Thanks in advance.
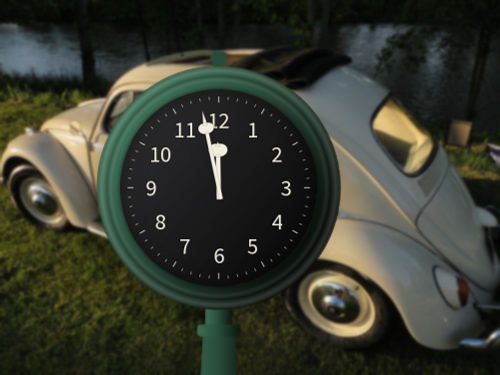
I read {"hour": 11, "minute": 58}
